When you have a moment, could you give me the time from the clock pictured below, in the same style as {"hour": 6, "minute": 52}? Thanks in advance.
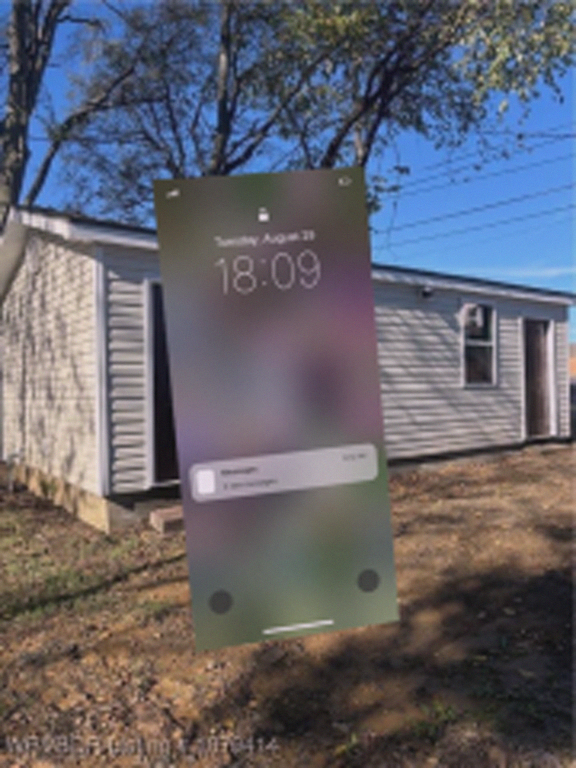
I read {"hour": 18, "minute": 9}
